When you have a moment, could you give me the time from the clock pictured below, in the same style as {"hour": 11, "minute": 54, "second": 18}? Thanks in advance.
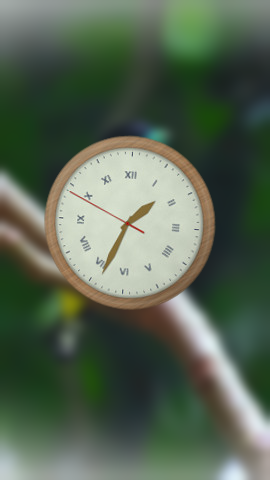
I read {"hour": 1, "minute": 33, "second": 49}
